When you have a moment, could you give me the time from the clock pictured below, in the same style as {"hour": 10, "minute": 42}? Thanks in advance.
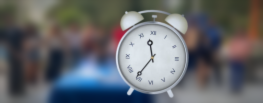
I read {"hour": 11, "minute": 36}
